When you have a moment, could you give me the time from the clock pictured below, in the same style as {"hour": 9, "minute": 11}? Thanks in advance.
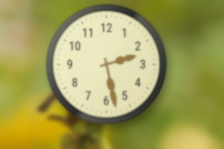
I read {"hour": 2, "minute": 28}
